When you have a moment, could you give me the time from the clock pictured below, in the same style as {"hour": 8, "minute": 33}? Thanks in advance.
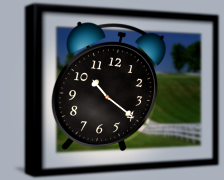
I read {"hour": 10, "minute": 20}
